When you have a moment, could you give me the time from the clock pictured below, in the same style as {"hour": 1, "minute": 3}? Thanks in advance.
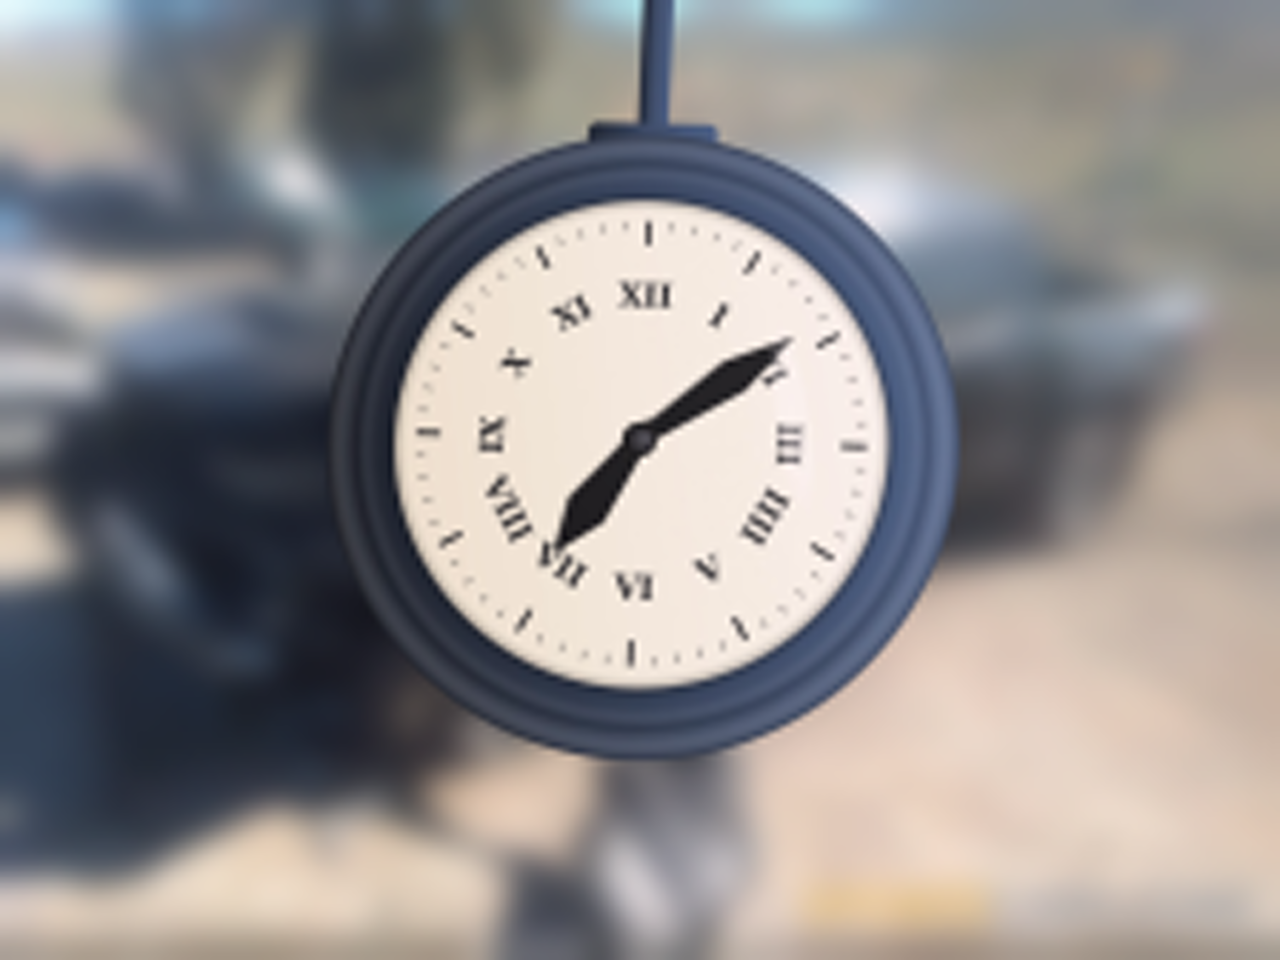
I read {"hour": 7, "minute": 9}
